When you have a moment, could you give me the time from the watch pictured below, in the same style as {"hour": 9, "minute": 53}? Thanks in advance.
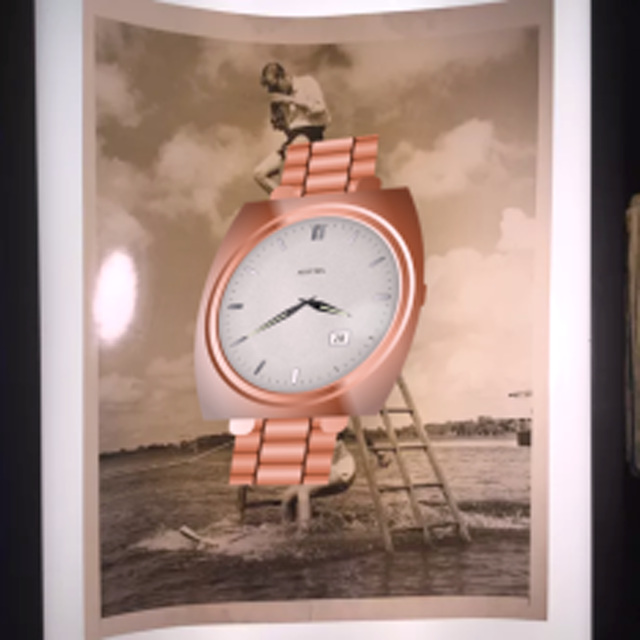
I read {"hour": 3, "minute": 40}
